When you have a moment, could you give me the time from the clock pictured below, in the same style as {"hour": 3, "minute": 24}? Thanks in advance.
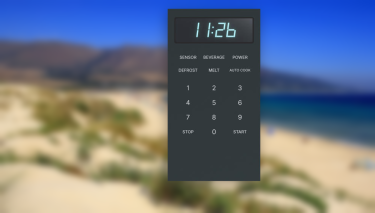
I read {"hour": 11, "minute": 26}
